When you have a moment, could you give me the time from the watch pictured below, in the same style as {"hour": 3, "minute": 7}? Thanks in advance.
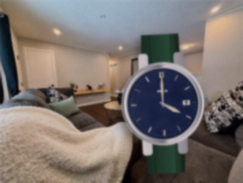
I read {"hour": 4, "minute": 0}
